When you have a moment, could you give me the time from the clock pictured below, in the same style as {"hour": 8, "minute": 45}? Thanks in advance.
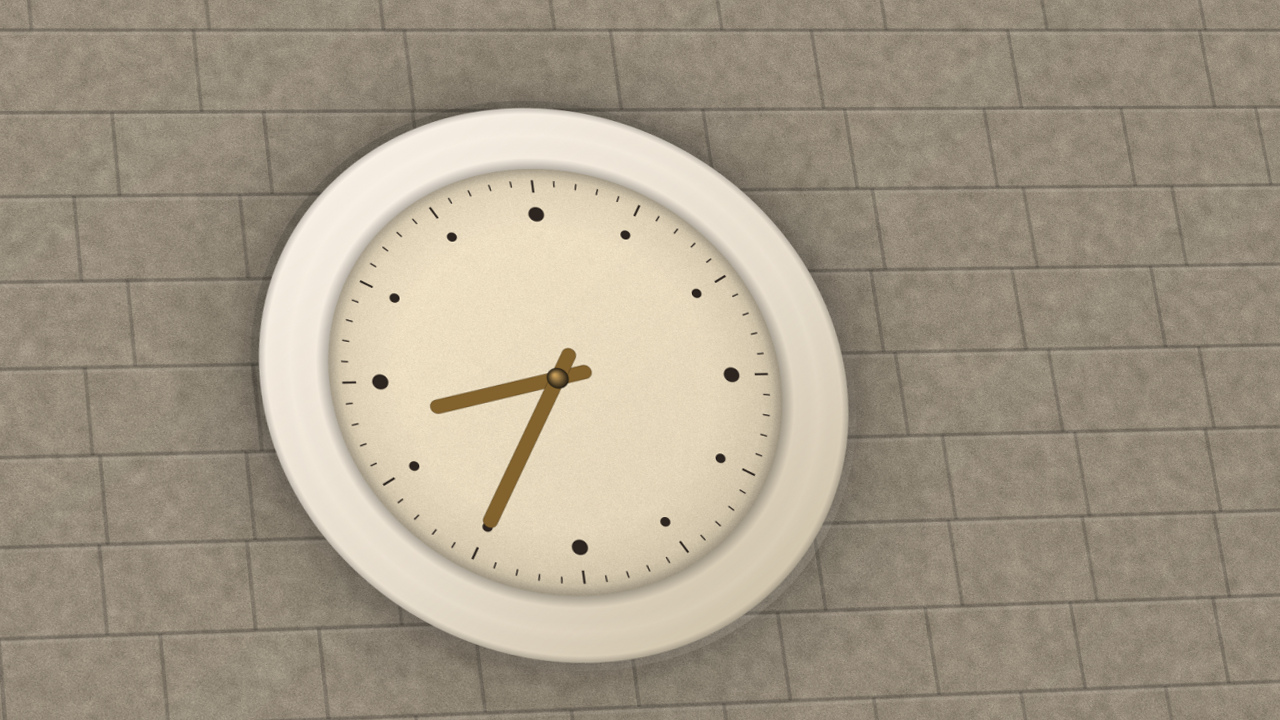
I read {"hour": 8, "minute": 35}
